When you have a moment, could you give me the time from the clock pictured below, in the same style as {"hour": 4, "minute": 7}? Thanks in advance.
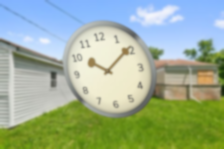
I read {"hour": 10, "minute": 9}
